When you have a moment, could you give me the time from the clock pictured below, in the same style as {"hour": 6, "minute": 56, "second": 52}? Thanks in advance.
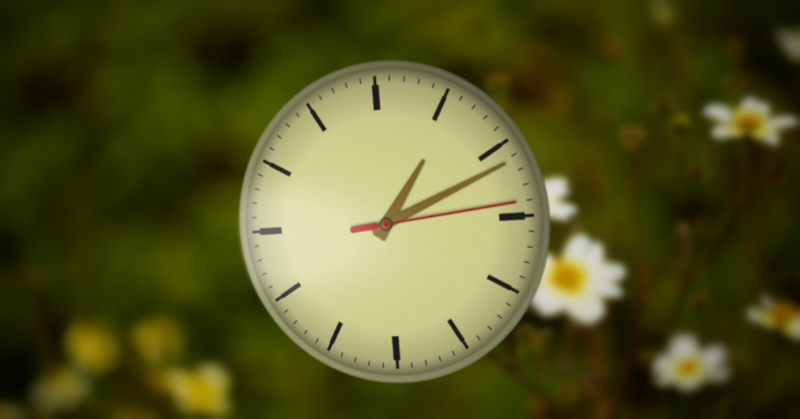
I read {"hour": 1, "minute": 11, "second": 14}
